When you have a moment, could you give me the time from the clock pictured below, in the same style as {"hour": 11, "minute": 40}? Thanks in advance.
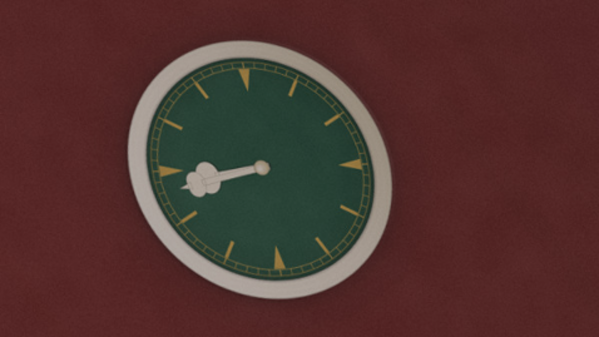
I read {"hour": 8, "minute": 43}
